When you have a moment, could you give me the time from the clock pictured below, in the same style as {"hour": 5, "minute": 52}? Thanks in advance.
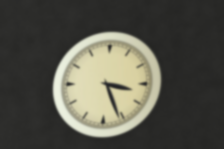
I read {"hour": 3, "minute": 26}
